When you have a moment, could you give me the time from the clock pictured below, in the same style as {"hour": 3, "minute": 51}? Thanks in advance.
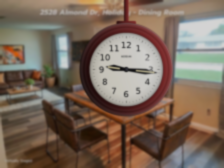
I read {"hour": 9, "minute": 16}
